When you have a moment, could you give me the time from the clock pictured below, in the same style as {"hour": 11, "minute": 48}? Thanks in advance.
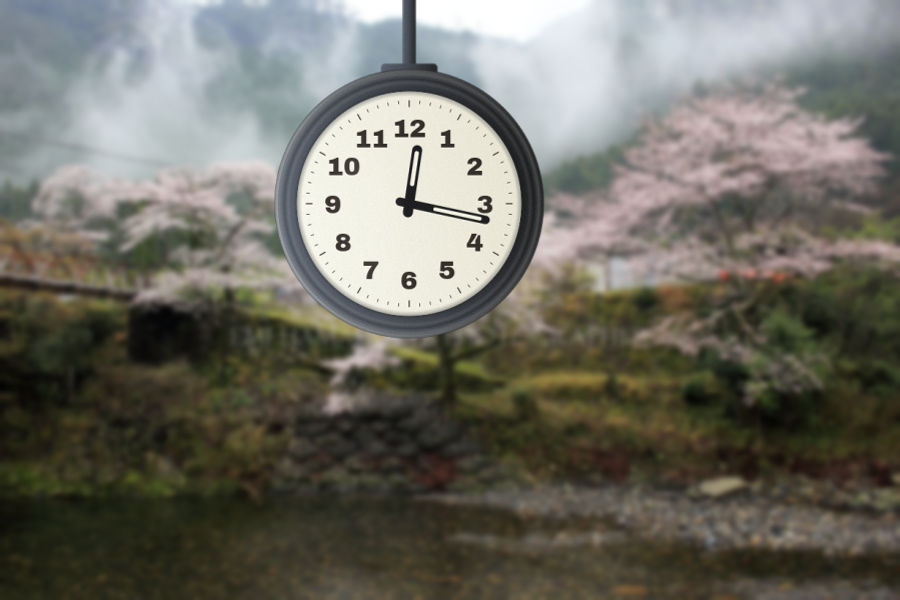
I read {"hour": 12, "minute": 17}
